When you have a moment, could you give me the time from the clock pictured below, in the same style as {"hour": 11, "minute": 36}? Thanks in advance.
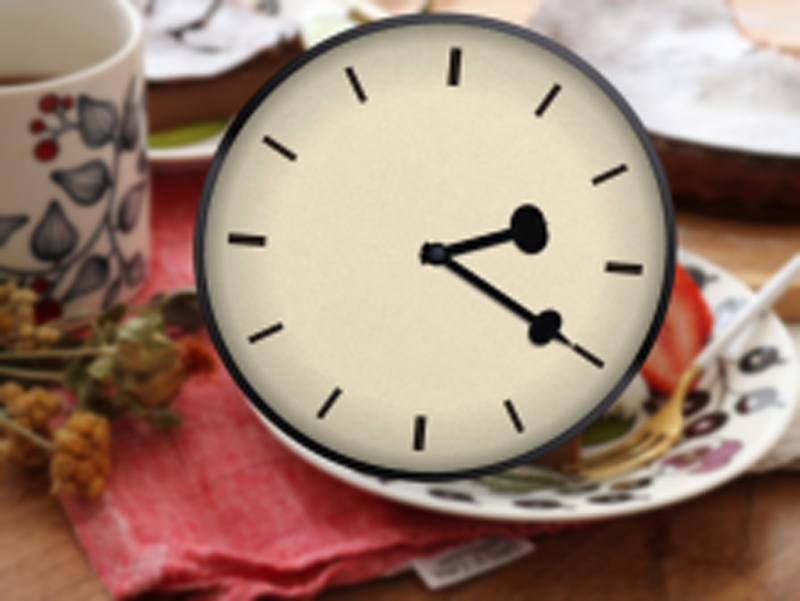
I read {"hour": 2, "minute": 20}
